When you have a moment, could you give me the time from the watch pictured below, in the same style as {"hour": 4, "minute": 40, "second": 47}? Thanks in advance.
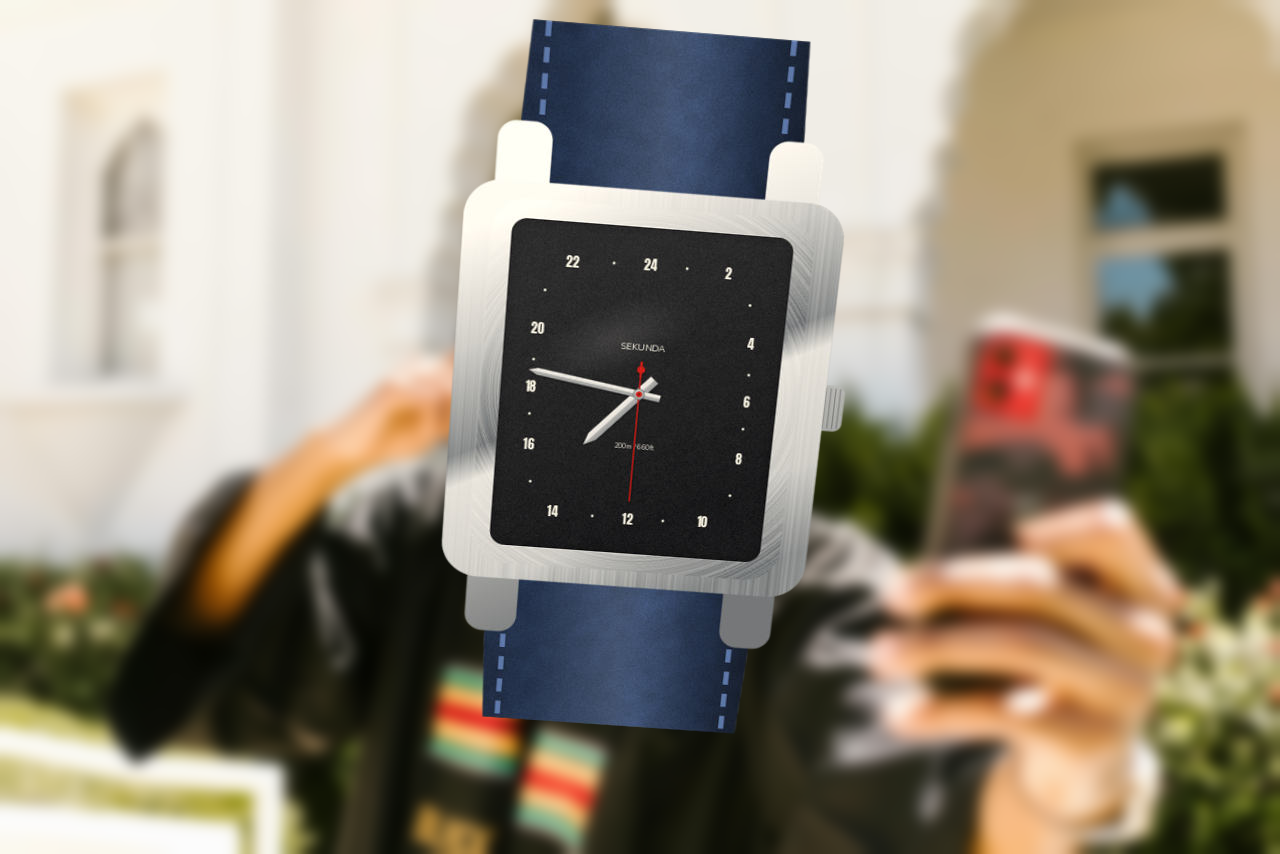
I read {"hour": 14, "minute": 46, "second": 30}
